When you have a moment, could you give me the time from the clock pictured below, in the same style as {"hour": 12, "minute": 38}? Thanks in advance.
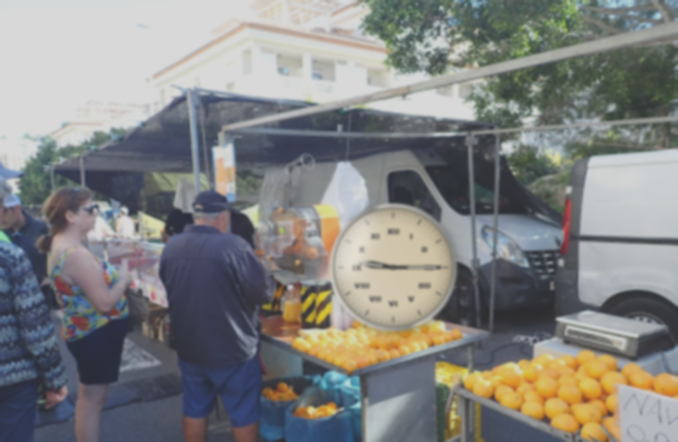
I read {"hour": 9, "minute": 15}
